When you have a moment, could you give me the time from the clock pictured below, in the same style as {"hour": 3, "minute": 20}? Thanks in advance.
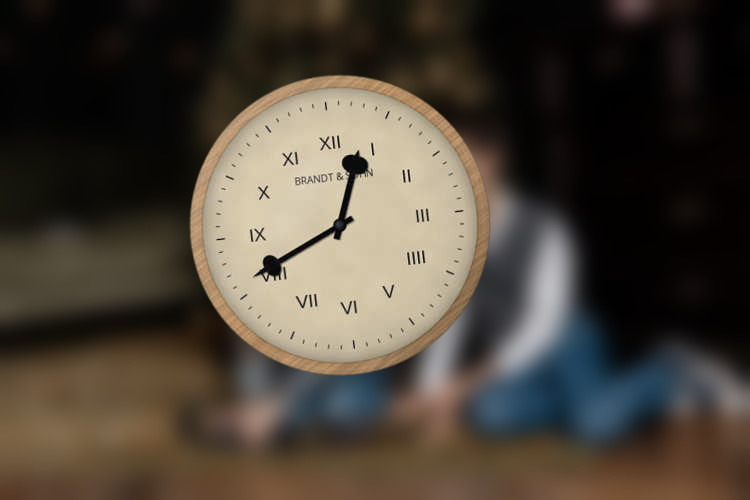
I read {"hour": 12, "minute": 41}
